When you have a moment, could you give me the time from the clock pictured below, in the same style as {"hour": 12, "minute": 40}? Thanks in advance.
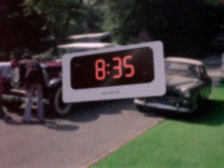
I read {"hour": 8, "minute": 35}
